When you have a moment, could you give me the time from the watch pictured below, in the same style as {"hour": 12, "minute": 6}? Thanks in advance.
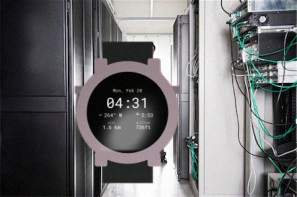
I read {"hour": 4, "minute": 31}
